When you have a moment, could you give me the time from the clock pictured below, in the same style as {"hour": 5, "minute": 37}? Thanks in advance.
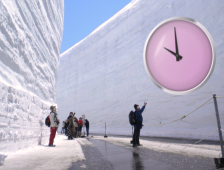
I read {"hour": 9, "minute": 59}
